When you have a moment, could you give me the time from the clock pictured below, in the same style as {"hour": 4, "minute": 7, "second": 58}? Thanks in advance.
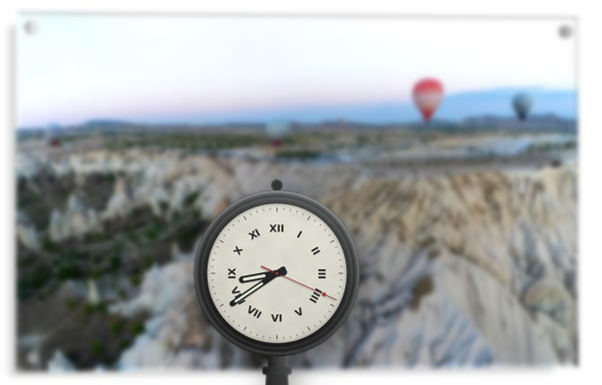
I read {"hour": 8, "minute": 39, "second": 19}
